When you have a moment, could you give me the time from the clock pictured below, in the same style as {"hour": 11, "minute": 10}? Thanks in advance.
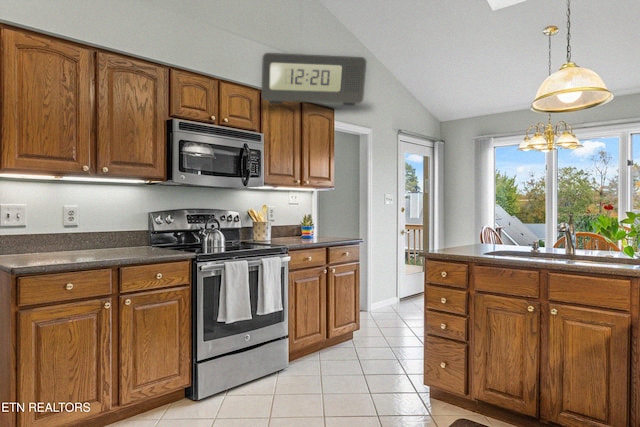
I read {"hour": 12, "minute": 20}
